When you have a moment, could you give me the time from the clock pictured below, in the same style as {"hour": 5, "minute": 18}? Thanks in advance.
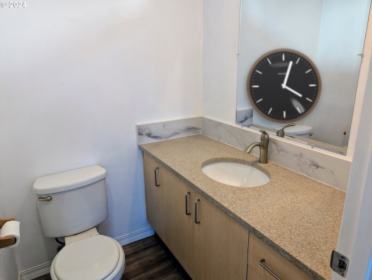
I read {"hour": 4, "minute": 3}
